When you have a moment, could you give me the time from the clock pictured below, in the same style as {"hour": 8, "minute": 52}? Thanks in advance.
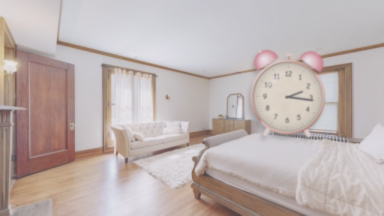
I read {"hour": 2, "minute": 16}
